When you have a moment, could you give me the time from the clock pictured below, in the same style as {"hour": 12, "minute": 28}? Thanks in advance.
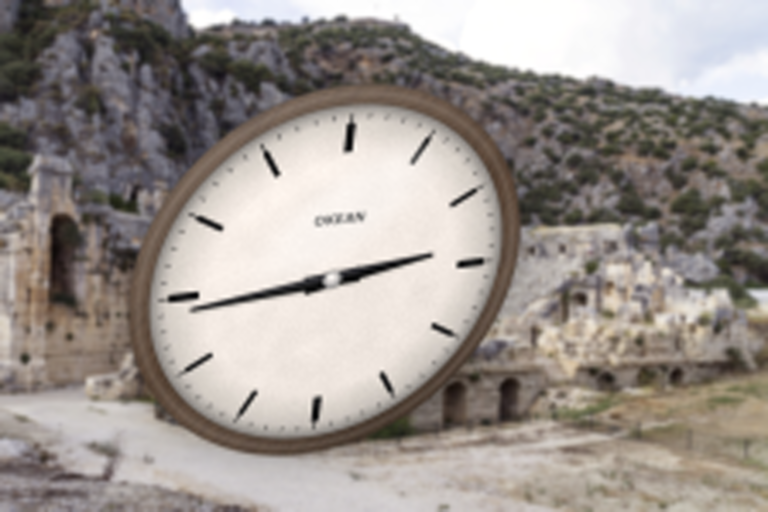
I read {"hour": 2, "minute": 44}
